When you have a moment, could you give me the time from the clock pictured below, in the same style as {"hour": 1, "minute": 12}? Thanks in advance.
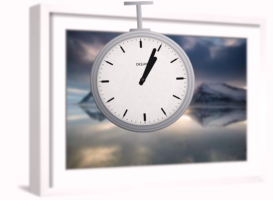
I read {"hour": 1, "minute": 4}
